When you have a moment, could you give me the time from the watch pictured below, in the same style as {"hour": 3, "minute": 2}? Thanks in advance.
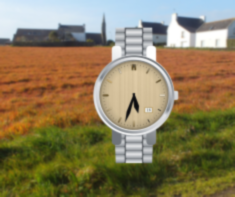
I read {"hour": 5, "minute": 33}
